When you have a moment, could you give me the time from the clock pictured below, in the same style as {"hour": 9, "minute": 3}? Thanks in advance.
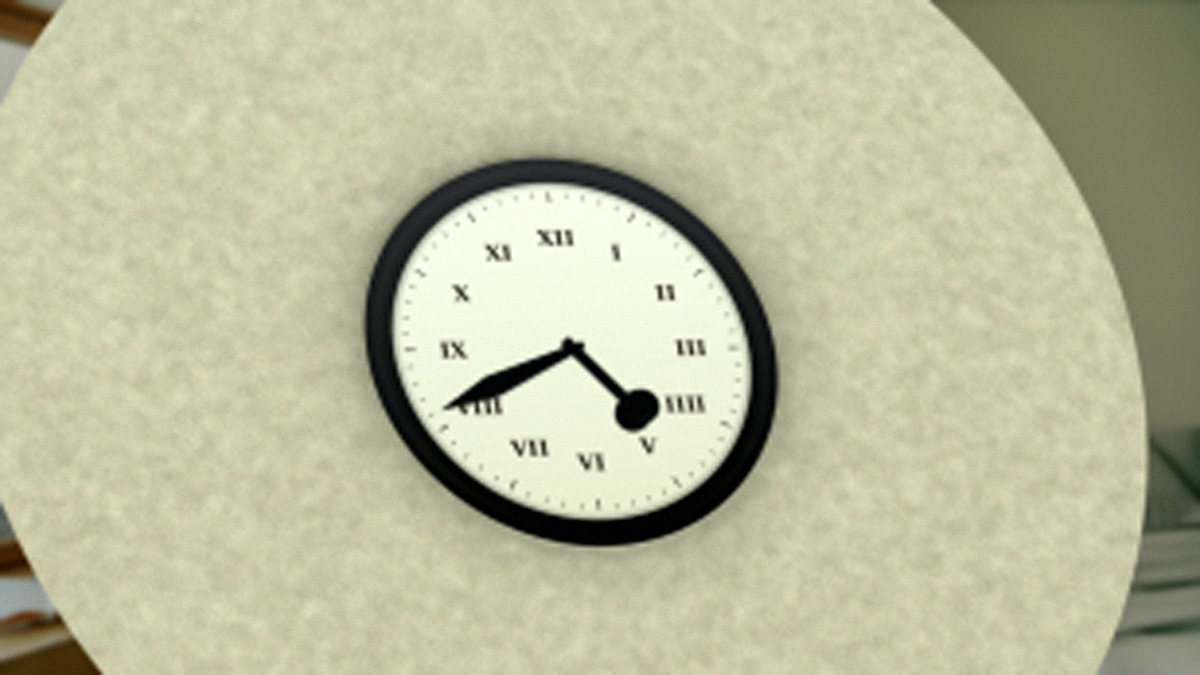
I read {"hour": 4, "minute": 41}
